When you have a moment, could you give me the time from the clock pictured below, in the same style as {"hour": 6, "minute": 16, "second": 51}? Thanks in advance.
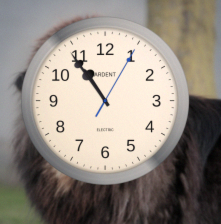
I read {"hour": 10, "minute": 54, "second": 5}
